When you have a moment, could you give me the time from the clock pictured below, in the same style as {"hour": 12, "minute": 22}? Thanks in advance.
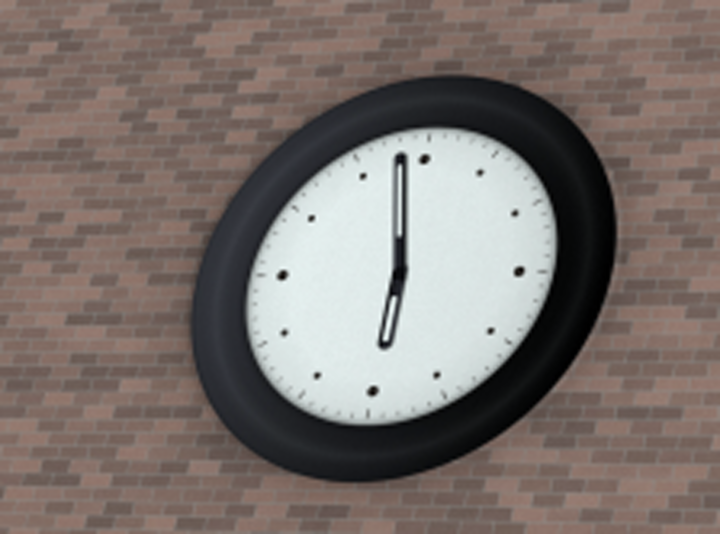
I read {"hour": 5, "minute": 58}
